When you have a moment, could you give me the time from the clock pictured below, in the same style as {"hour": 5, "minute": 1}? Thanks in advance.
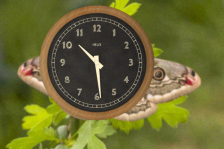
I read {"hour": 10, "minute": 29}
